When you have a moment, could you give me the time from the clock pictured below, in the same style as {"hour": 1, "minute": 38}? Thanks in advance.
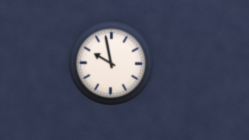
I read {"hour": 9, "minute": 58}
